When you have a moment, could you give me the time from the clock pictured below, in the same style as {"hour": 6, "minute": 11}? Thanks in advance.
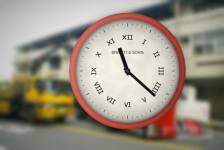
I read {"hour": 11, "minute": 22}
